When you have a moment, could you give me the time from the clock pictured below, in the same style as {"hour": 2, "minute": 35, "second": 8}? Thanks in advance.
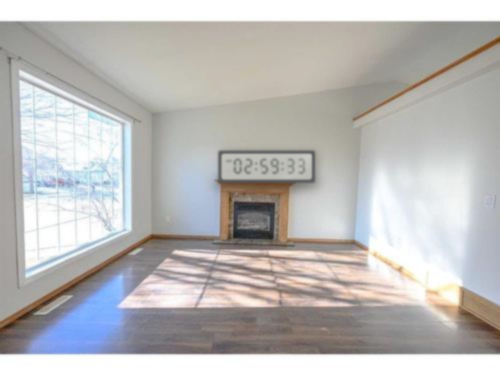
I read {"hour": 2, "minute": 59, "second": 33}
